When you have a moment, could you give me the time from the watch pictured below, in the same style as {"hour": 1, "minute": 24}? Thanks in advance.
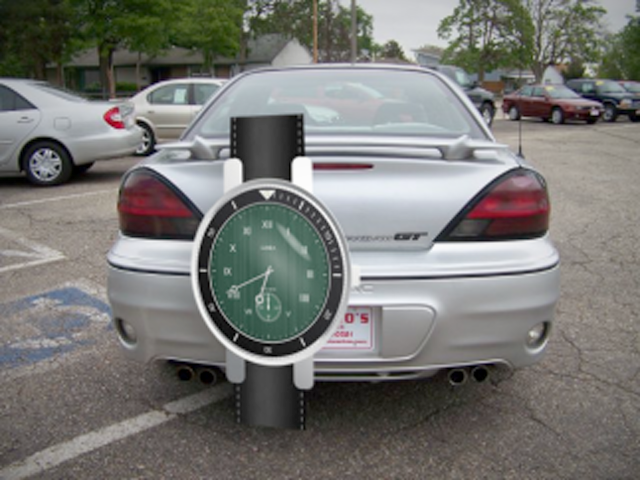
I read {"hour": 6, "minute": 41}
